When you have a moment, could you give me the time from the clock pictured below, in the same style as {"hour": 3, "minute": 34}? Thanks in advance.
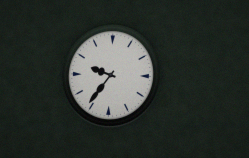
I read {"hour": 9, "minute": 36}
